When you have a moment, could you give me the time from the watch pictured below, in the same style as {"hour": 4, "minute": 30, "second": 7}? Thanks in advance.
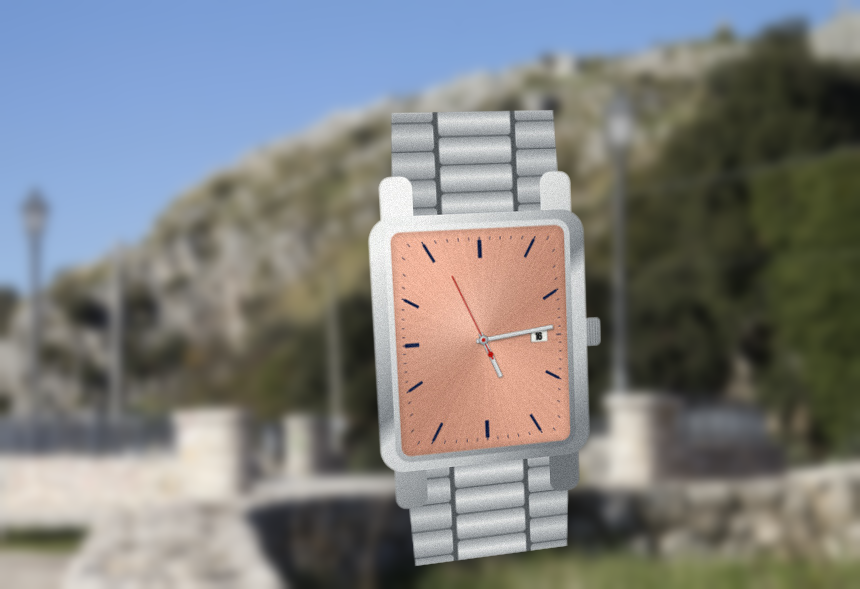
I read {"hour": 5, "minute": 13, "second": 56}
